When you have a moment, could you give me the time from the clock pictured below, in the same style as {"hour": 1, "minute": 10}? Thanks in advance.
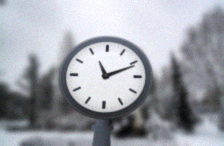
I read {"hour": 11, "minute": 11}
